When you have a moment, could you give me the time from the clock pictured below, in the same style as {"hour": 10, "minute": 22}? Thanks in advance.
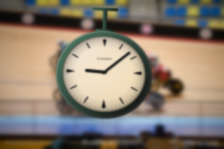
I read {"hour": 9, "minute": 8}
